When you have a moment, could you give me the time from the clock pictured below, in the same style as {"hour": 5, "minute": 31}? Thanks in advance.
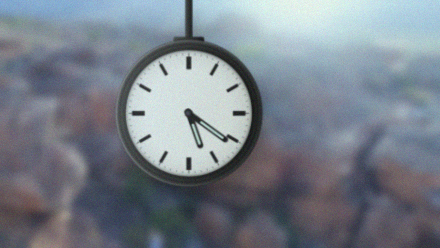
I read {"hour": 5, "minute": 21}
